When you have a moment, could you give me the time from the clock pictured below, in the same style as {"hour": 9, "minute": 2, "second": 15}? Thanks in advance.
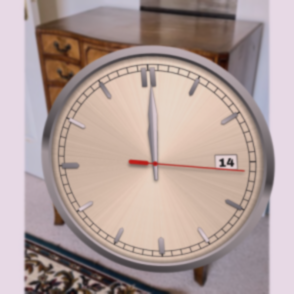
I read {"hour": 12, "minute": 0, "second": 16}
